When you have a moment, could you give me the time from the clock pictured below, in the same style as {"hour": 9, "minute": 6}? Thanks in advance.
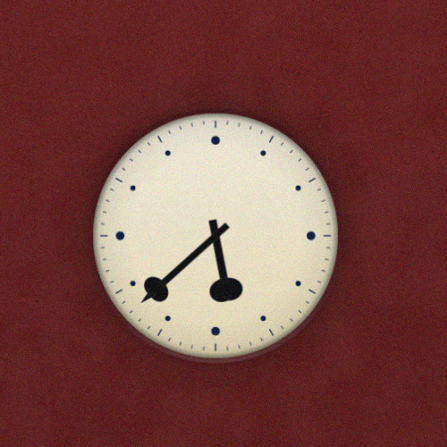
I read {"hour": 5, "minute": 38}
